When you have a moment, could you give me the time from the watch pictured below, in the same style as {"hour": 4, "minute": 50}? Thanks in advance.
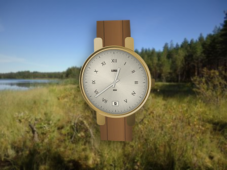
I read {"hour": 12, "minute": 39}
